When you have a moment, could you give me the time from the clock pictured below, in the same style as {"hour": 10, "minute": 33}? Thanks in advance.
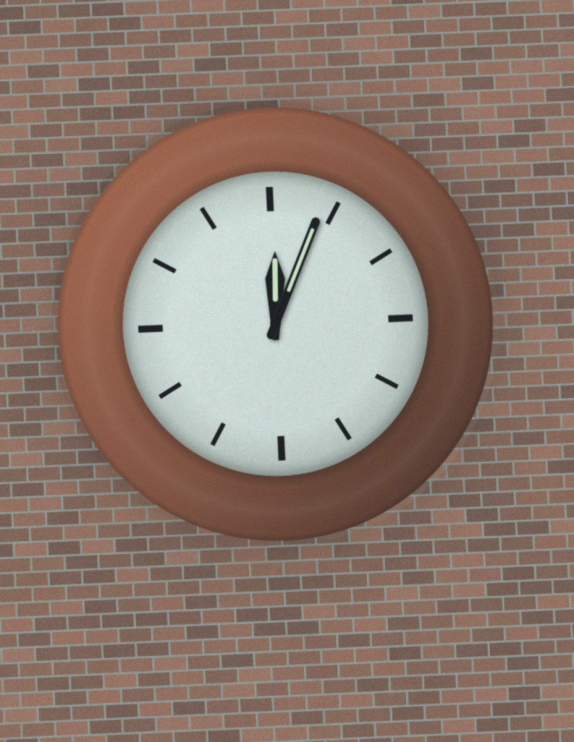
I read {"hour": 12, "minute": 4}
